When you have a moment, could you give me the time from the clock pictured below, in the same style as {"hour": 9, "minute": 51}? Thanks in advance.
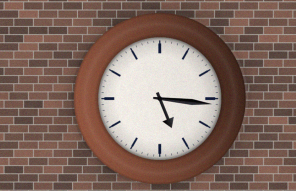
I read {"hour": 5, "minute": 16}
